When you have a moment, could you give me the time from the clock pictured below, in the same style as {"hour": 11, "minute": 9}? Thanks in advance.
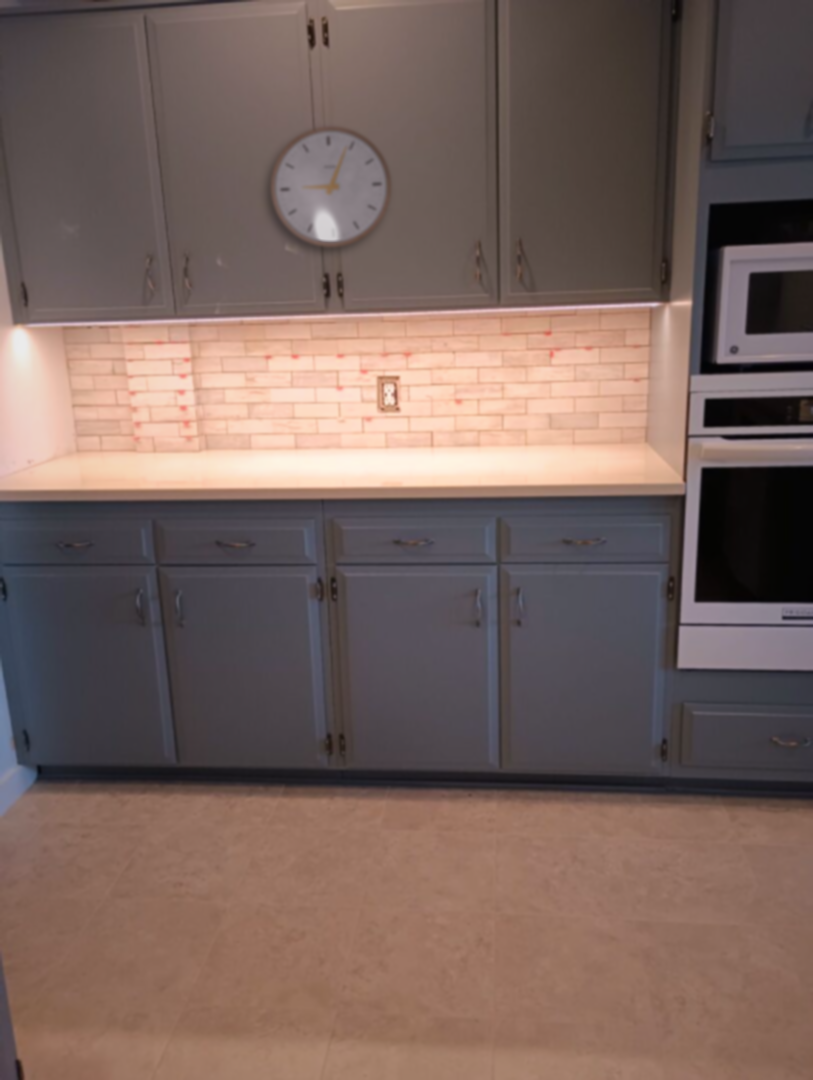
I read {"hour": 9, "minute": 4}
